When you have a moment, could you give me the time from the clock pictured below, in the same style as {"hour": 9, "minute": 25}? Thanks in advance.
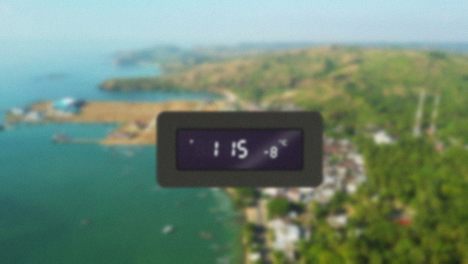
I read {"hour": 1, "minute": 15}
